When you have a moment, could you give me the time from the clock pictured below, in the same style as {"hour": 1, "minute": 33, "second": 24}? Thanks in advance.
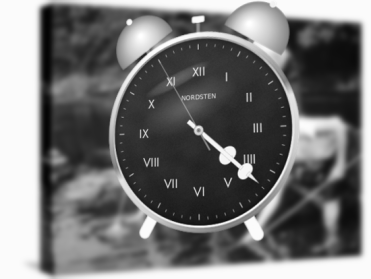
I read {"hour": 4, "minute": 21, "second": 55}
